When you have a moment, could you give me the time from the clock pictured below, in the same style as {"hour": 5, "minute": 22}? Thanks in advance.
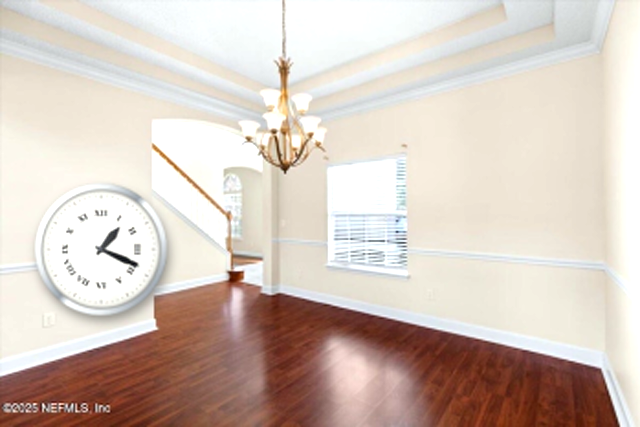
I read {"hour": 1, "minute": 19}
